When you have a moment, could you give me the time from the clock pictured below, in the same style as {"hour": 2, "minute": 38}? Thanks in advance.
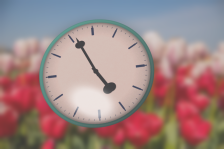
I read {"hour": 4, "minute": 56}
